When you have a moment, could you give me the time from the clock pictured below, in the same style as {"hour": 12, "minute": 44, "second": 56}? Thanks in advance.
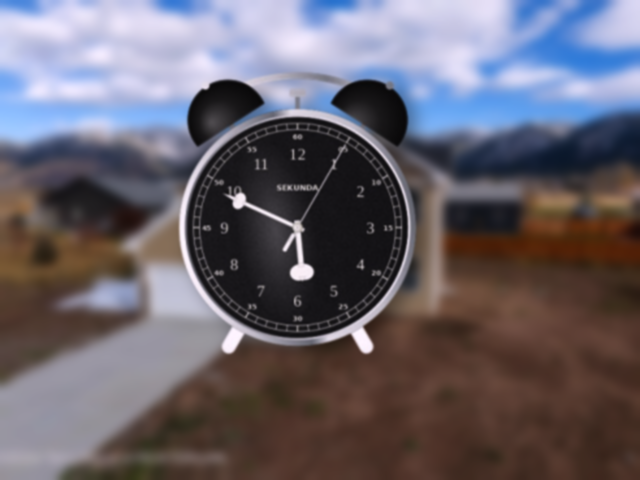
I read {"hour": 5, "minute": 49, "second": 5}
